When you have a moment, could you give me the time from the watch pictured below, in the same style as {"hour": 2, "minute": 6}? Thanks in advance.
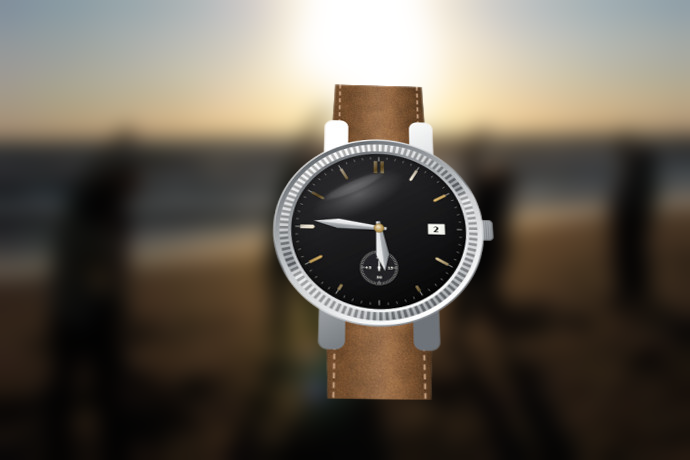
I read {"hour": 5, "minute": 46}
